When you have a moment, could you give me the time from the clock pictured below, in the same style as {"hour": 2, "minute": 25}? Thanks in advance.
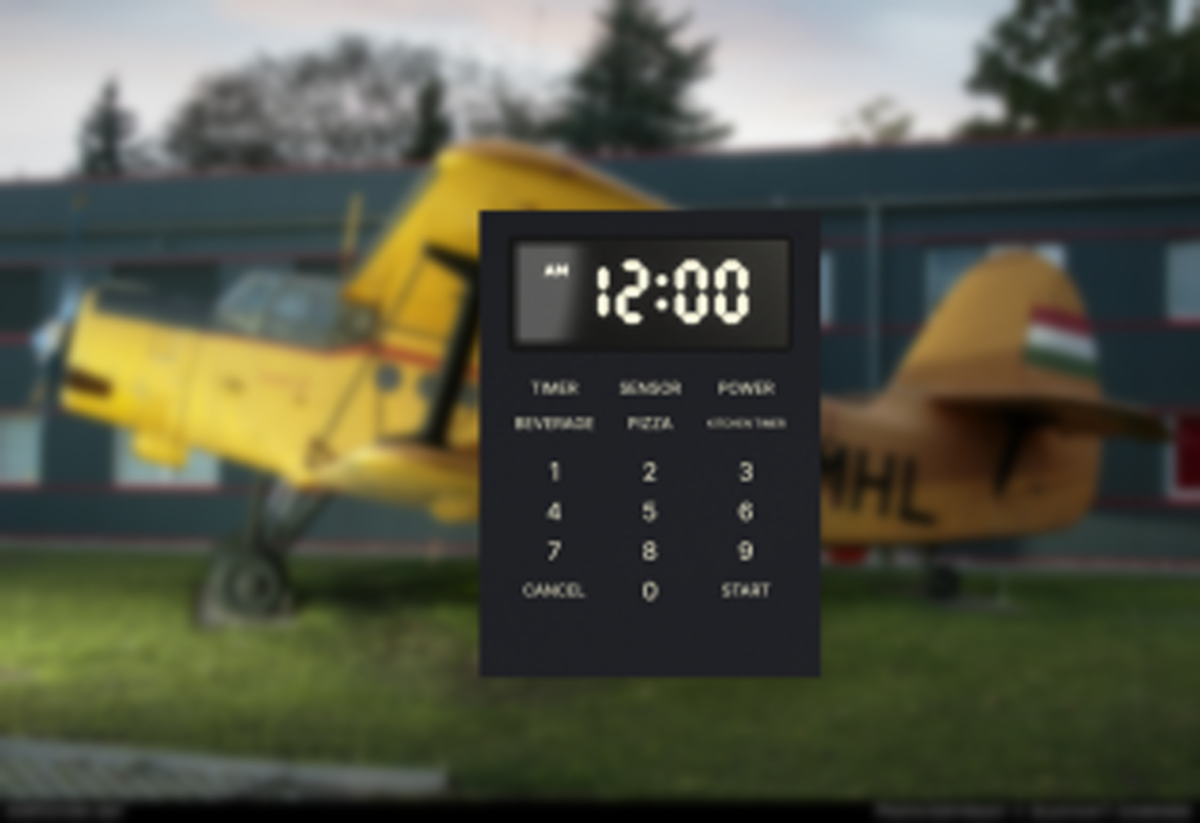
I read {"hour": 12, "minute": 0}
